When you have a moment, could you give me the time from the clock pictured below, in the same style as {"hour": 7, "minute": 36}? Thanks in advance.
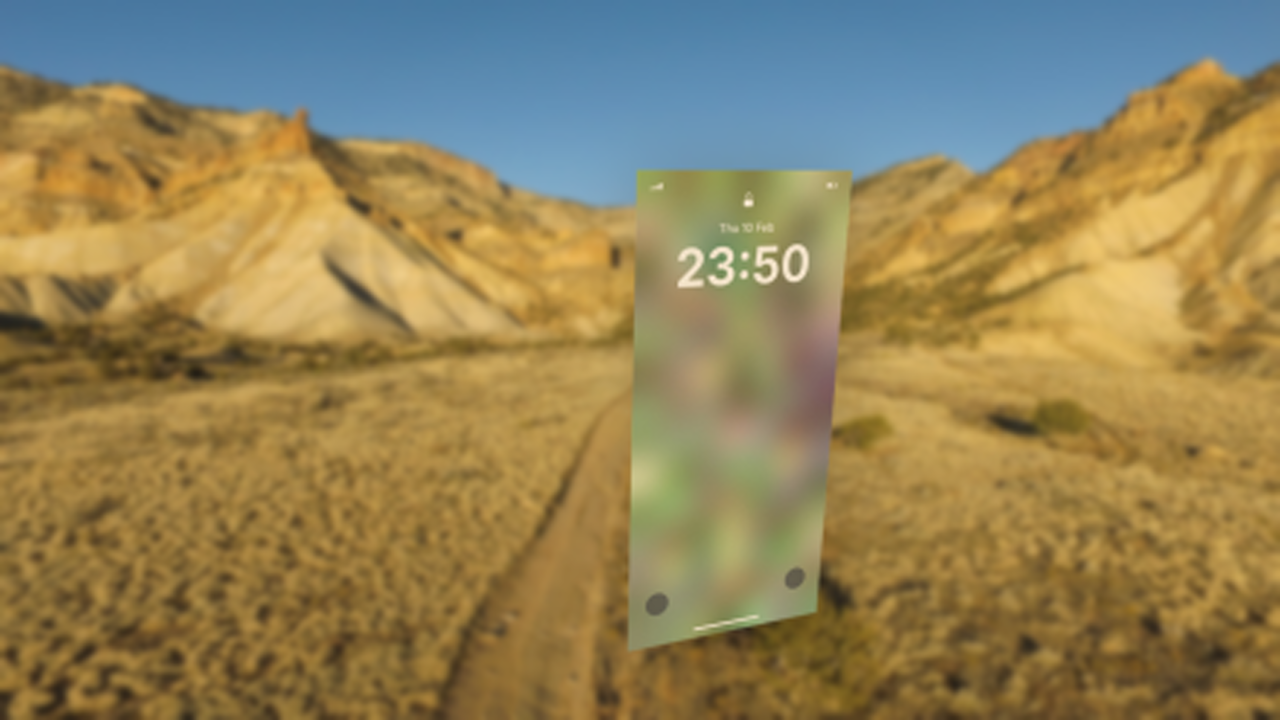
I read {"hour": 23, "minute": 50}
